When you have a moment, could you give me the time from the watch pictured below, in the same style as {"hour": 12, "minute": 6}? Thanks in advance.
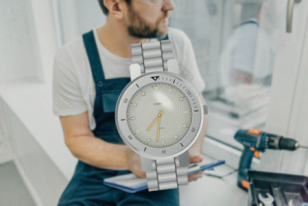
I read {"hour": 7, "minute": 32}
